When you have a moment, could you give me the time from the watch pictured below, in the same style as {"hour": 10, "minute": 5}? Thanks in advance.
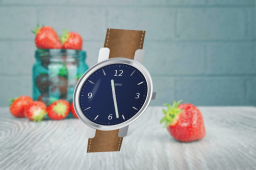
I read {"hour": 11, "minute": 27}
